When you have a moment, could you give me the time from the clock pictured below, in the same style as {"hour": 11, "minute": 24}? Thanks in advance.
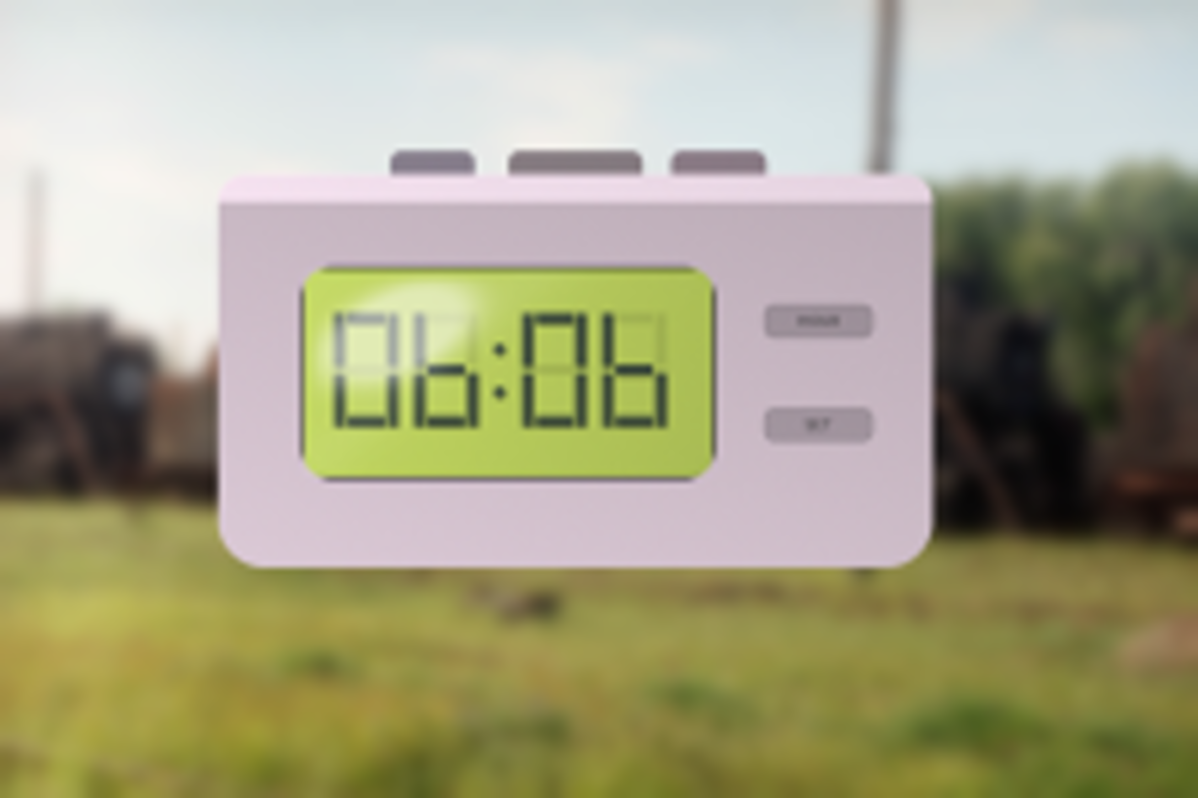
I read {"hour": 6, "minute": 6}
